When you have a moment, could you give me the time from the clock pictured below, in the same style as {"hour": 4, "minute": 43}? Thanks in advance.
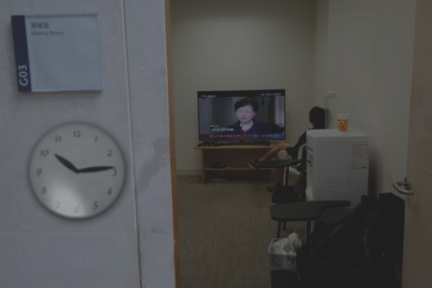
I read {"hour": 10, "minute": 14}
